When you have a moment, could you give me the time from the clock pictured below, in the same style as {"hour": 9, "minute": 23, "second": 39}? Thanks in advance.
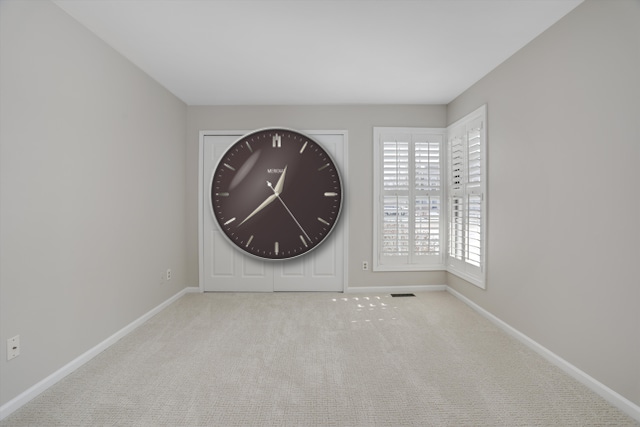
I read {"hour": 12, "minute": 38, "second": 24}
